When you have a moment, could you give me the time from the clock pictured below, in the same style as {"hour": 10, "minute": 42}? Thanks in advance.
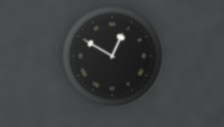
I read {"hour": 12, "minute": 50}
